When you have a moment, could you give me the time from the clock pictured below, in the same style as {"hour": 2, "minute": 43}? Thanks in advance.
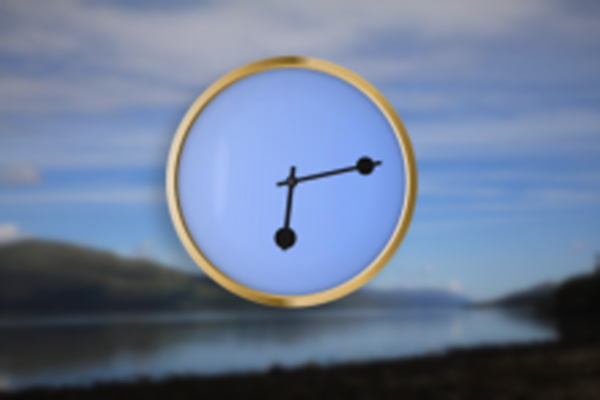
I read {"hour": 6, "minute": 13}
